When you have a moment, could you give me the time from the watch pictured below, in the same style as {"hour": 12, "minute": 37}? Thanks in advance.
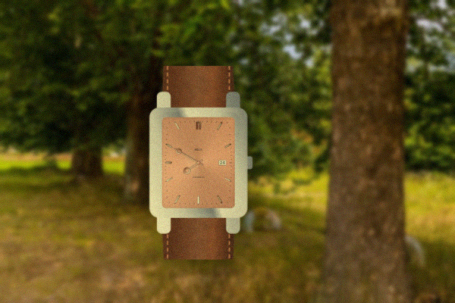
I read {"hour": 7, "minute": 50}
